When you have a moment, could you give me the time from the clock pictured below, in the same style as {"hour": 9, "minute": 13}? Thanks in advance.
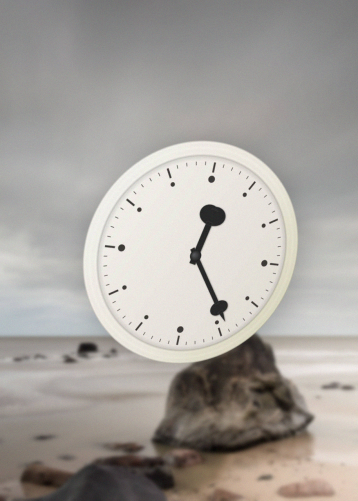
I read {"hour": 12, "minute": 24}
